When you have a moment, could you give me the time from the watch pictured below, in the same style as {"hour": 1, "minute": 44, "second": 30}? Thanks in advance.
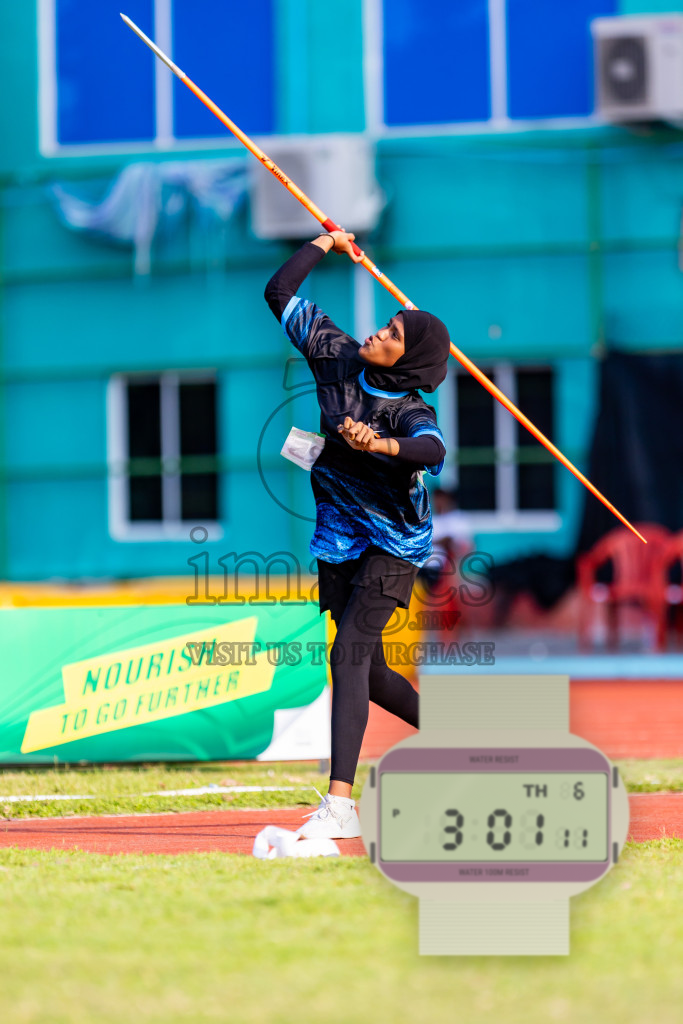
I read {"hour": 3, "minute": 1, "second": 11}
